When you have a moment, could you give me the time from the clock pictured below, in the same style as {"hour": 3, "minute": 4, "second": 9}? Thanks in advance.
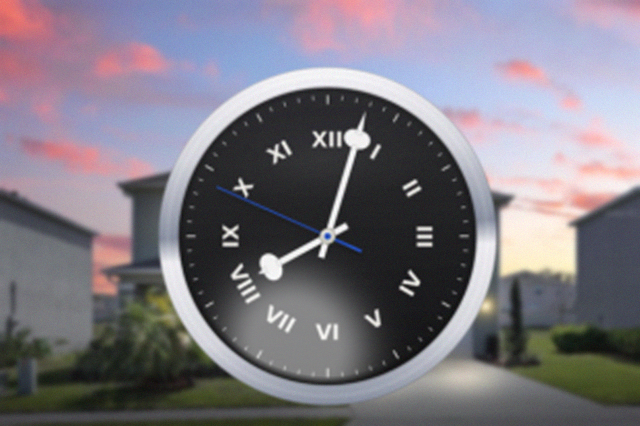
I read {"hour": 8, "minute": 2, "second": 49}
